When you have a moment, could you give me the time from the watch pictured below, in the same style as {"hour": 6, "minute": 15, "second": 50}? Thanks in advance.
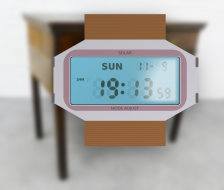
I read {"hour": 19, "minute": 13, "second": 59}
